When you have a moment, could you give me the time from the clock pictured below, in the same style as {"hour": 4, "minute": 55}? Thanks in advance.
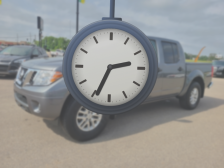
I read {"hour": 2, "minute": 34}
